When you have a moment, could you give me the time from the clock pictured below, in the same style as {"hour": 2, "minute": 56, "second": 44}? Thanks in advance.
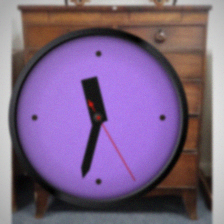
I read {"hour": 11, "minute": 32, "second": 25}
